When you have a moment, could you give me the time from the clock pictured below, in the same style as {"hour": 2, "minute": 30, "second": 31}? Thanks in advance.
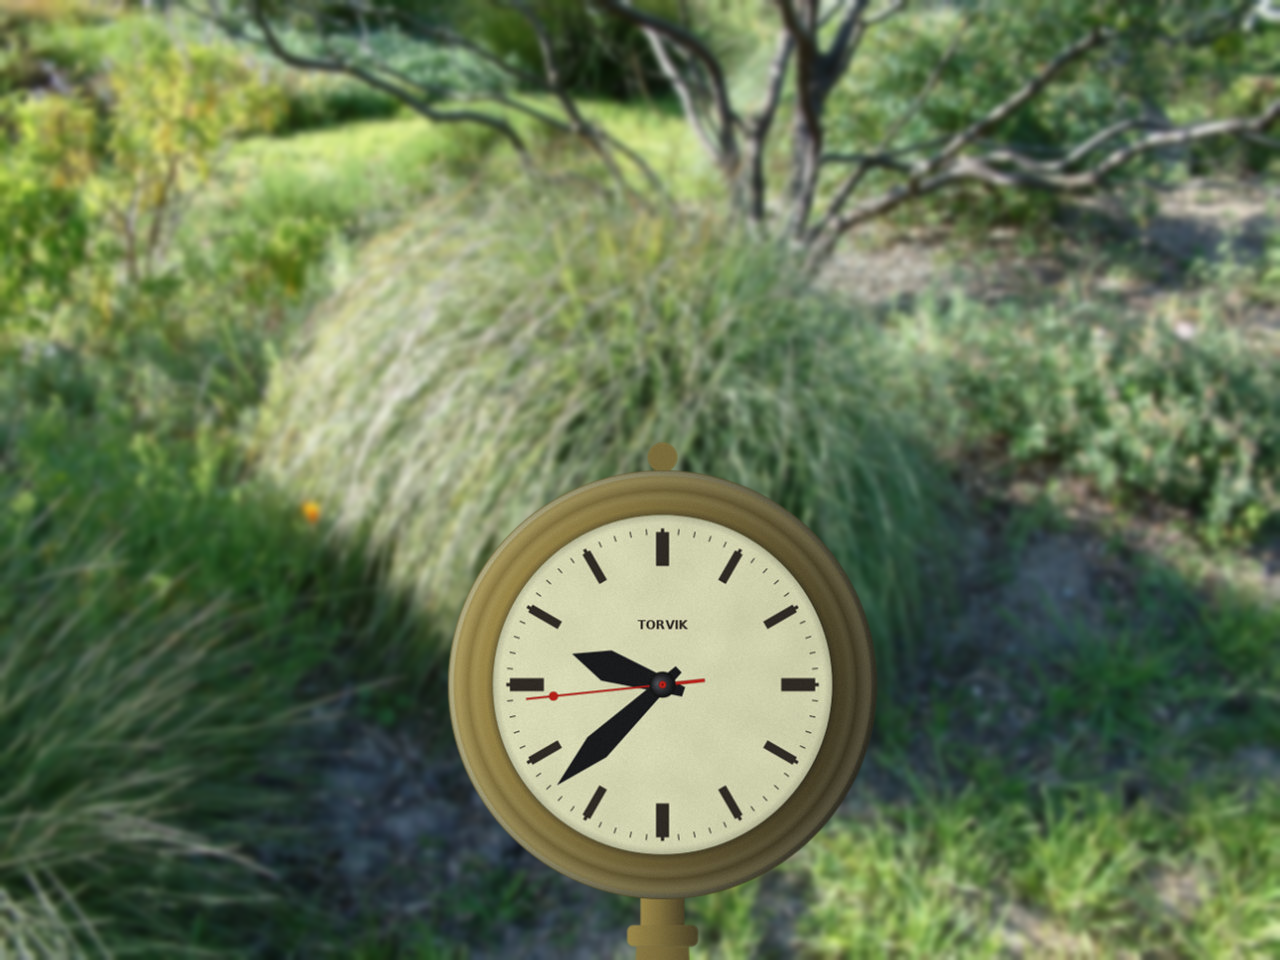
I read {"hour": 9, "minute": 37, "second": 44}
